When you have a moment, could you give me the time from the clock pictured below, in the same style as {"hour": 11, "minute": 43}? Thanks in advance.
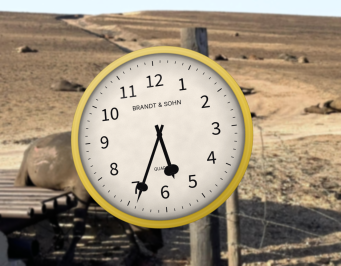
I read {"hour": 5, "minute": 34}
